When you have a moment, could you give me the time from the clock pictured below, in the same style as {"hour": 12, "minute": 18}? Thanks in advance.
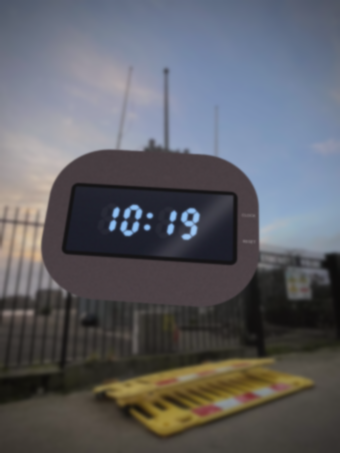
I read {"hour": 10, "minute": 19}
